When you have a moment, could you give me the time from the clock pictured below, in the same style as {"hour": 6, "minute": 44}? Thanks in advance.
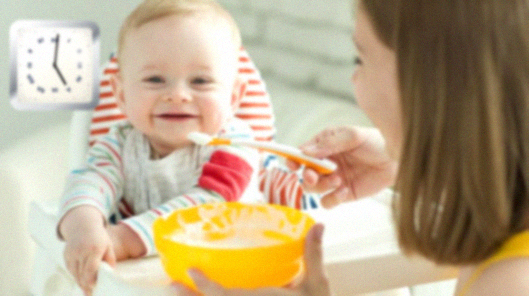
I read {"hour": 5, "minute": 1}
